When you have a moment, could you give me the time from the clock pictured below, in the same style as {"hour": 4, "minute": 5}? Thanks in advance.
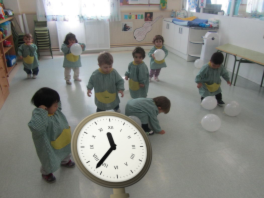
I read {"hour": 11, "minute": 37}
